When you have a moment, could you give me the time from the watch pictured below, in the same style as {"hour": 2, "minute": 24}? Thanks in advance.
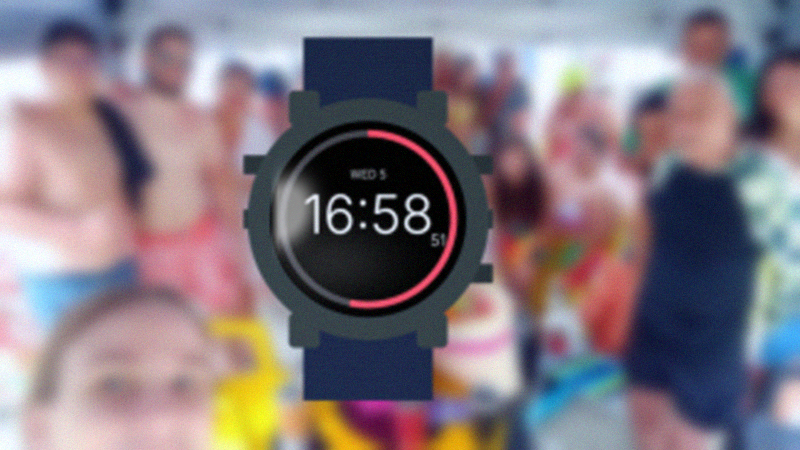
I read {"hour": 16, "minute": 58}
